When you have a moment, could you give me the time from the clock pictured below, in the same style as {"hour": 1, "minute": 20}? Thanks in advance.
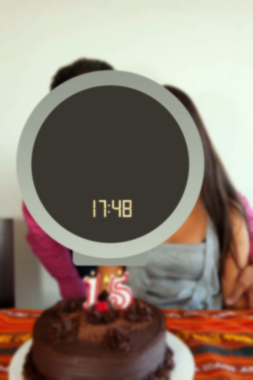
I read {"hour": 17, "minute": 48}
